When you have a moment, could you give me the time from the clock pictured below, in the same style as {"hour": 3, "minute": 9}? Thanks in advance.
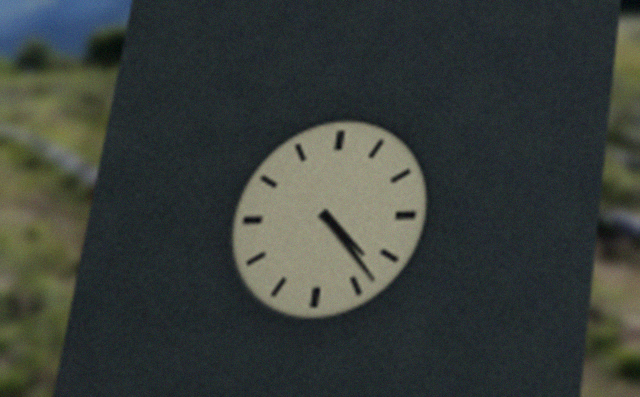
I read {"hour": 4, "minute": 23}
